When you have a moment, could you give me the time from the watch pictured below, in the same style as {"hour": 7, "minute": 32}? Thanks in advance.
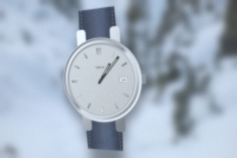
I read {"hour": 1, "minute": 7}
